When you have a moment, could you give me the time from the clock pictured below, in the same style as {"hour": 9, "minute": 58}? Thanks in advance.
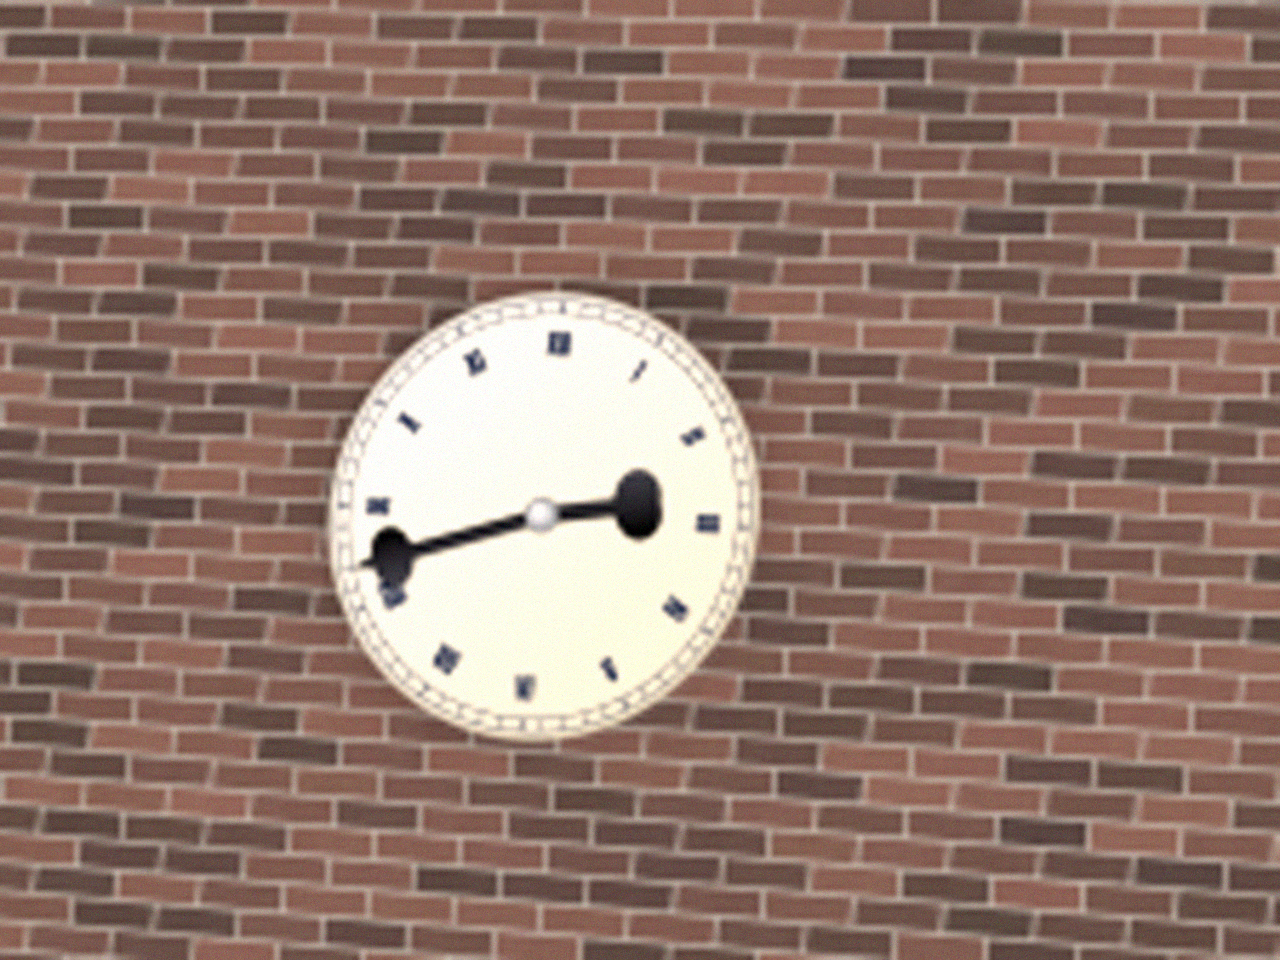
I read {"hour": 2, "minute": 42}
